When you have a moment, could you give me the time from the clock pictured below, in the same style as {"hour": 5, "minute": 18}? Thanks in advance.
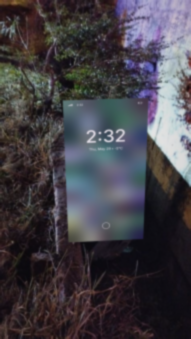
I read {"hour": 2, "minute": 32}
